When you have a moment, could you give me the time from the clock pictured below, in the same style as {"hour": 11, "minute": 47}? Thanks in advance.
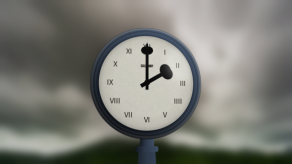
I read {"hour": 2, "minute": 0}
